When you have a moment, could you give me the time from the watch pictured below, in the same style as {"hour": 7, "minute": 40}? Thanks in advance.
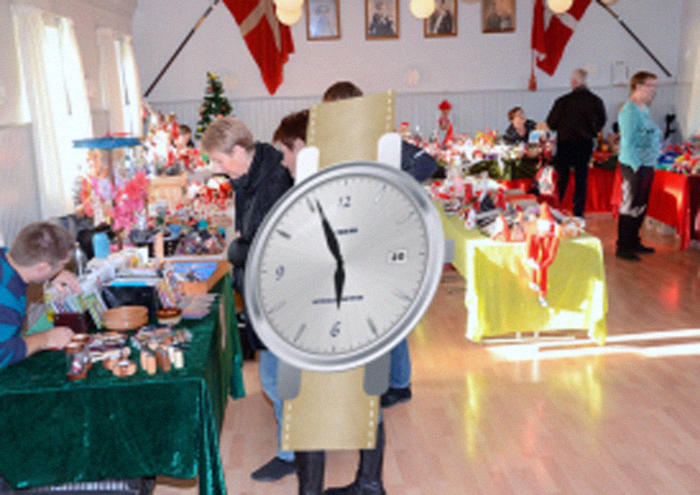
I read {"hour": 5, "minute": 56}
